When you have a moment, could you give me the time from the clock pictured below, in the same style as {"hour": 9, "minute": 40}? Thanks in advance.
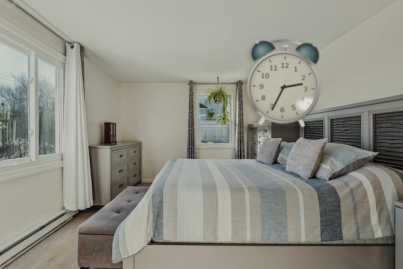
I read {"hour": 2, "minute": 34}
